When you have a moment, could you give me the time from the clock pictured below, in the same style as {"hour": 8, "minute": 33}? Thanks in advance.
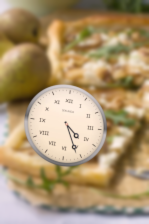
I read {"hour": 4, "minute": 26}
